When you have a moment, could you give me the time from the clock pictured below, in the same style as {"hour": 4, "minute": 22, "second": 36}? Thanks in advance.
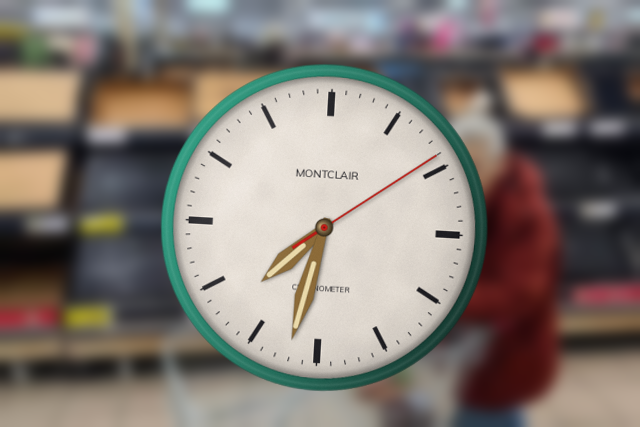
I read {"hour": 7, "minute": 32, "second": 9}
